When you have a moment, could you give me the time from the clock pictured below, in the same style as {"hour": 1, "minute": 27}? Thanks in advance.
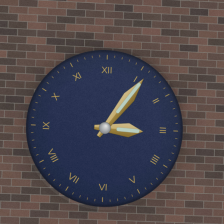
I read {"hour": 3, "minute": 6}
